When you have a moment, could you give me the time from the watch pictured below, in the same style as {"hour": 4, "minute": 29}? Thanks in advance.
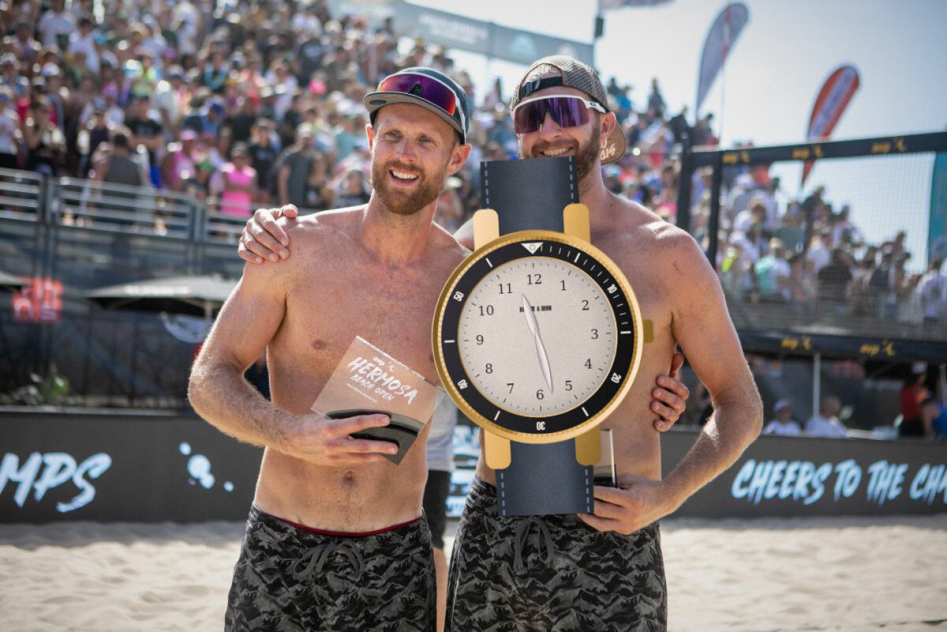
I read {"hour": 11, "minute": 28}
